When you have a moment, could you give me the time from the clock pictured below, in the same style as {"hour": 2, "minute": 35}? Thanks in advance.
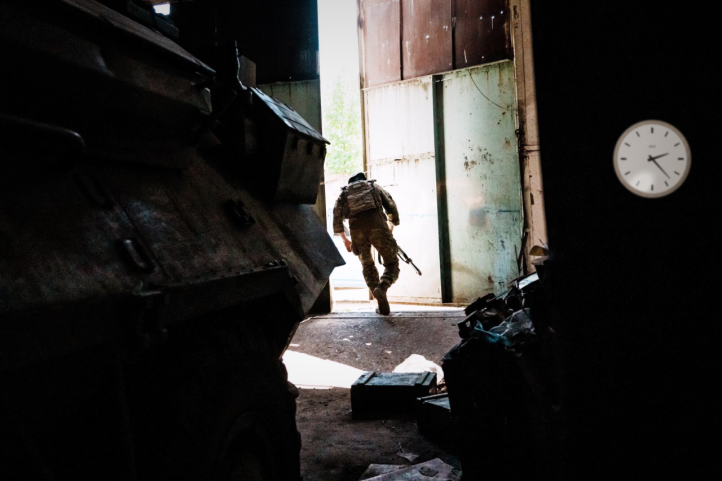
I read {"hour": 2, "minute": 23}
